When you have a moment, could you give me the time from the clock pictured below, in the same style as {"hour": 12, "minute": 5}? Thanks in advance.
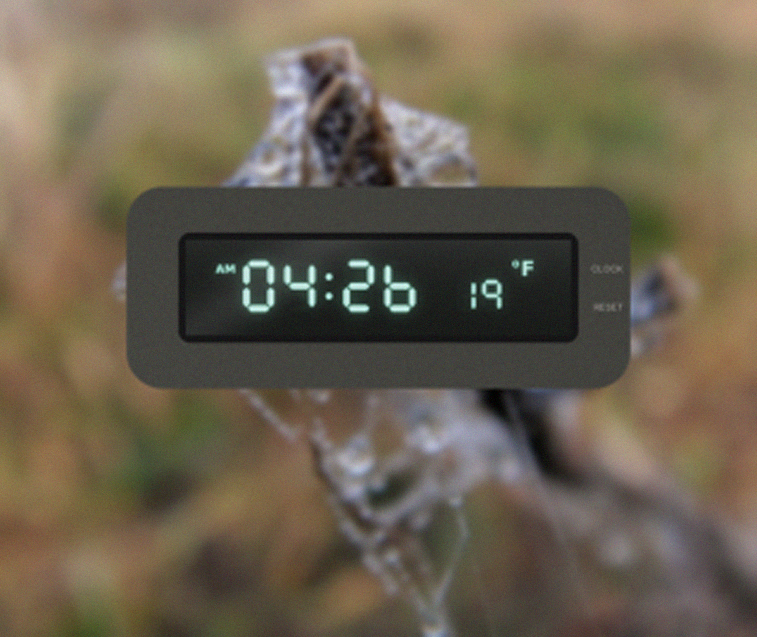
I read {"hour": 4, "minute": 26}
